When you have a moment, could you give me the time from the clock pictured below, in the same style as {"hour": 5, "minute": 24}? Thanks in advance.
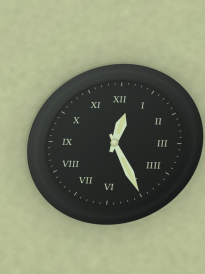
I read {"hour": 12, "minute": 25}
